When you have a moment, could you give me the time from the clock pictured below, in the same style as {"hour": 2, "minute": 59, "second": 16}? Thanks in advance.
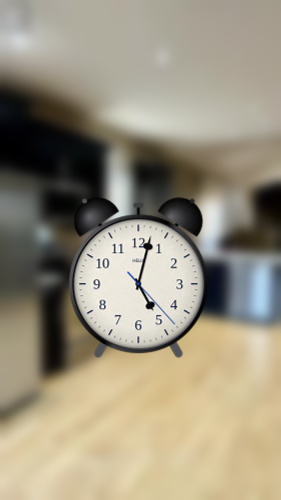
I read {"hour": 5, "minute": 2, "second": 23}
